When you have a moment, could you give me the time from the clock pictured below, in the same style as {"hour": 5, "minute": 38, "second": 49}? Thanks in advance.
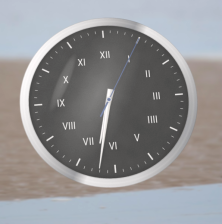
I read {"hour": 6, "minute": 32, "second": 5}
